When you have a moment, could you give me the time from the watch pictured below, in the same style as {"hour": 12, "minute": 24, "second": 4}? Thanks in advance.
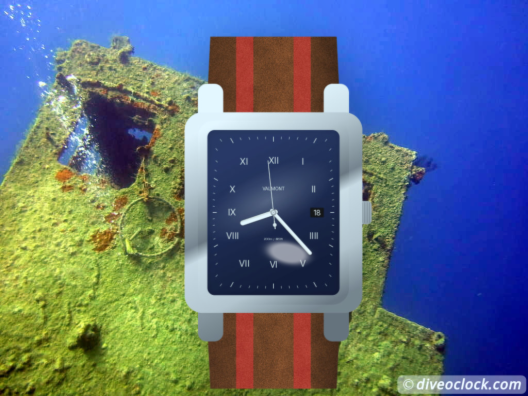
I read {"hour": 8, "minute": 22, "second": 59}
